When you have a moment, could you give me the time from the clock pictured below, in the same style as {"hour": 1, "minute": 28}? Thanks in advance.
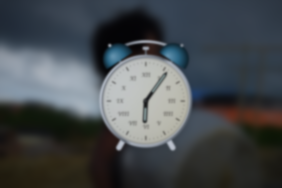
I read {"hour": 6, "minute": 6}
